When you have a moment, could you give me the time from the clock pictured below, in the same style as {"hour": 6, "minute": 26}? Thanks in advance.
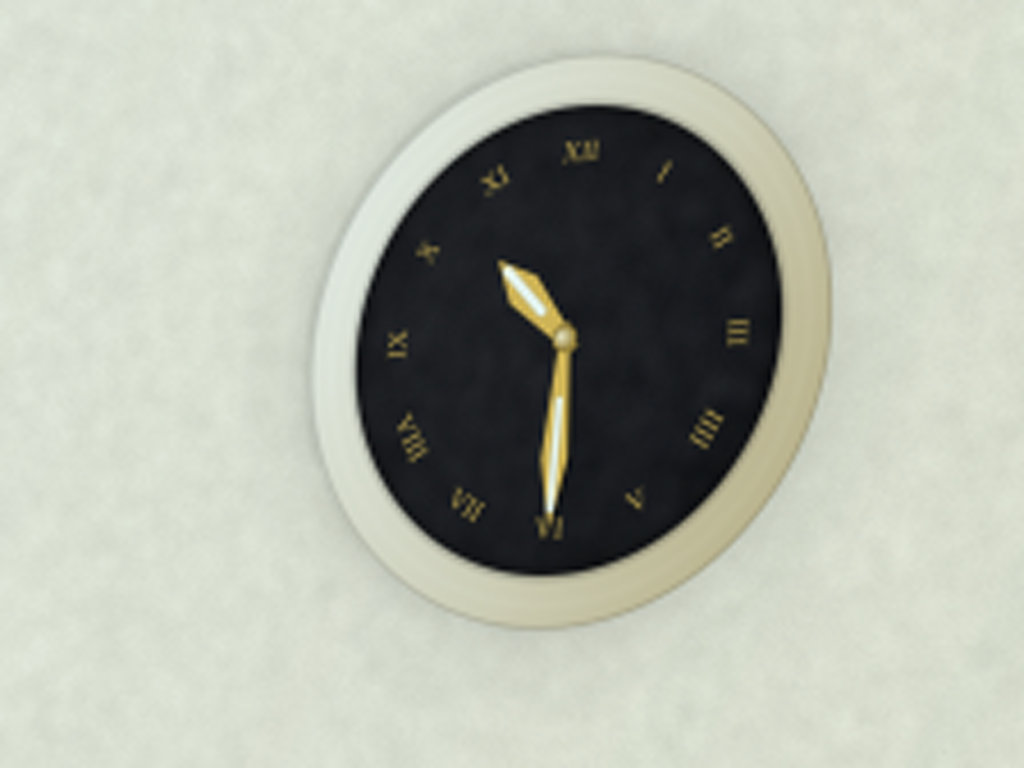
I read {"hour": 10, "minute": 30}
